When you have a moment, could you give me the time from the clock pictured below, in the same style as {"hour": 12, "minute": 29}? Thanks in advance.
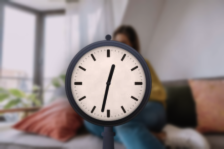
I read {"hour": 12, "minute": 32}
